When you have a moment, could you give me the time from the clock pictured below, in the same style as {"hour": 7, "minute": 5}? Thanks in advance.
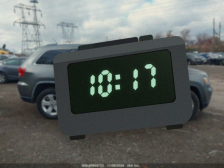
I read {"hour": 10, "minute": 17}
